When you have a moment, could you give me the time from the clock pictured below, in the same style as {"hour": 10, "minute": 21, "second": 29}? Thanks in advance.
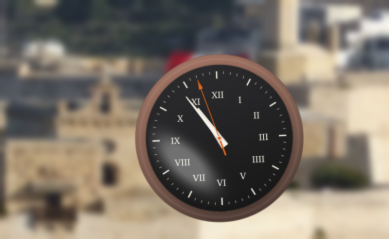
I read {"hour": 10, "minute": 53, "second": 57}
